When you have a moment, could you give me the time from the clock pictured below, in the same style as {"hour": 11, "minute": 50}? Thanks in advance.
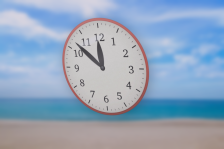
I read {"hour": 11, "minute": 52}
